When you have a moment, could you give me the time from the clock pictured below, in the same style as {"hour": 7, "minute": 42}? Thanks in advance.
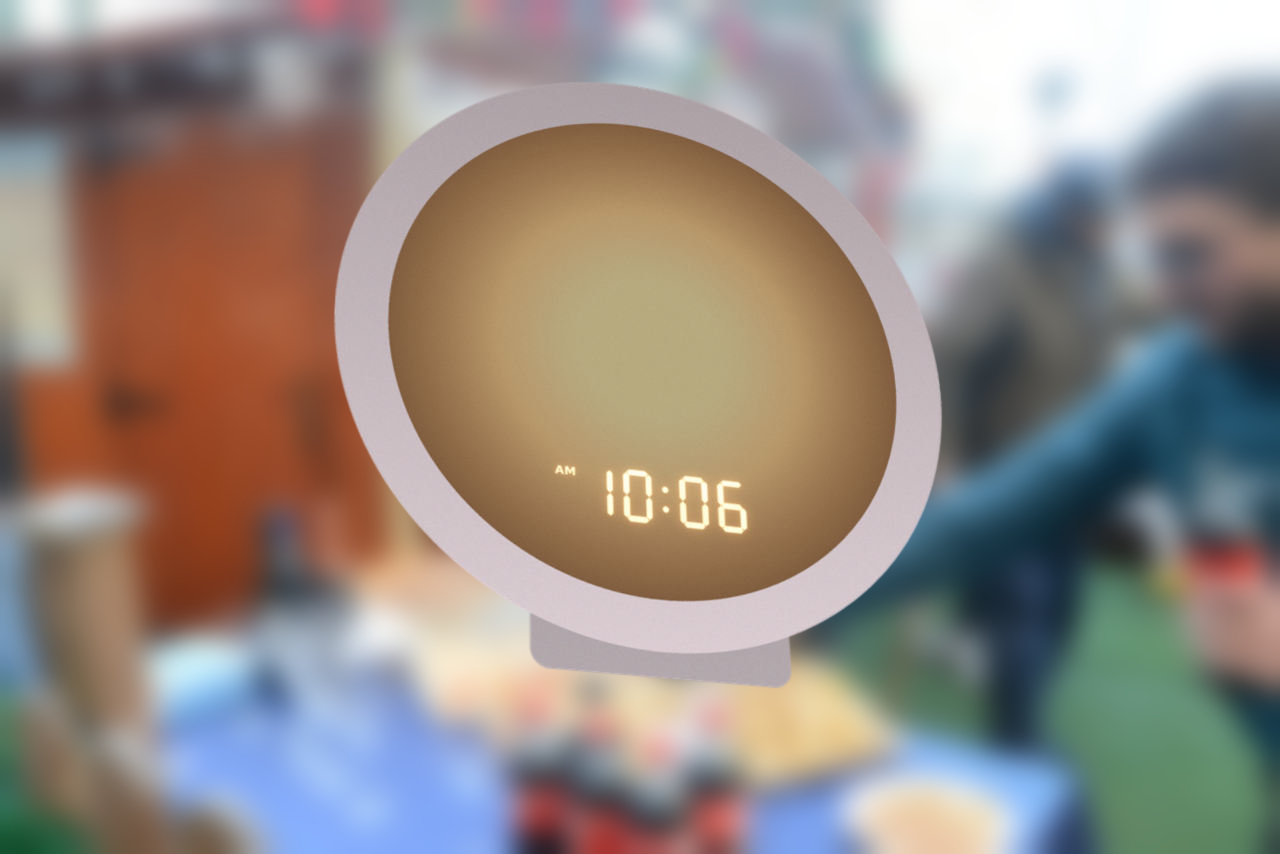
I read {"hour": 10, "minute": 6}
